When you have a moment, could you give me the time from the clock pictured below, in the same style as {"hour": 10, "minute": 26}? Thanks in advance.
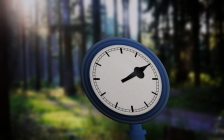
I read {"hour": 2, "minute": 10}
